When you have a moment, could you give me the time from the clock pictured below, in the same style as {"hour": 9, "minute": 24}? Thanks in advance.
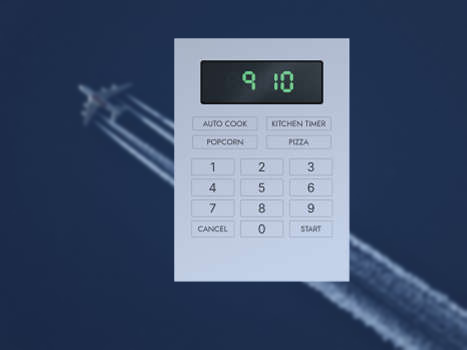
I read {"hour": 9, "minute": 10}
